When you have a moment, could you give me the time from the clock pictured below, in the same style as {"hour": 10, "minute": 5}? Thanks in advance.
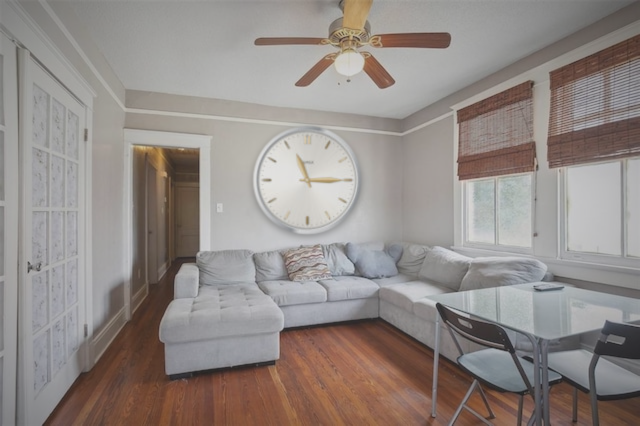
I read {"hour": 11, "minute": 15}
